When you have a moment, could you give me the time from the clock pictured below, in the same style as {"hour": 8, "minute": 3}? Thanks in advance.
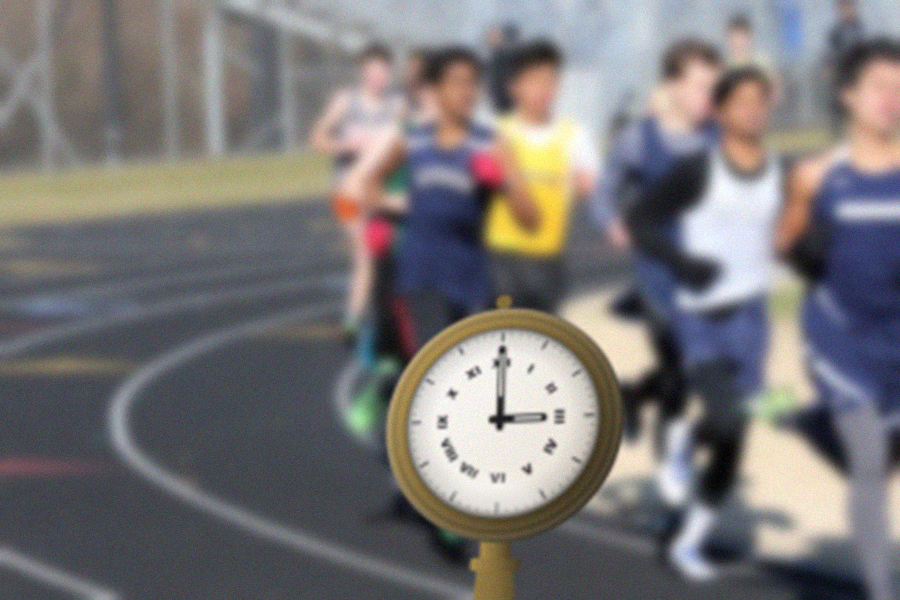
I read {"hour": 3, "minute": 0}
